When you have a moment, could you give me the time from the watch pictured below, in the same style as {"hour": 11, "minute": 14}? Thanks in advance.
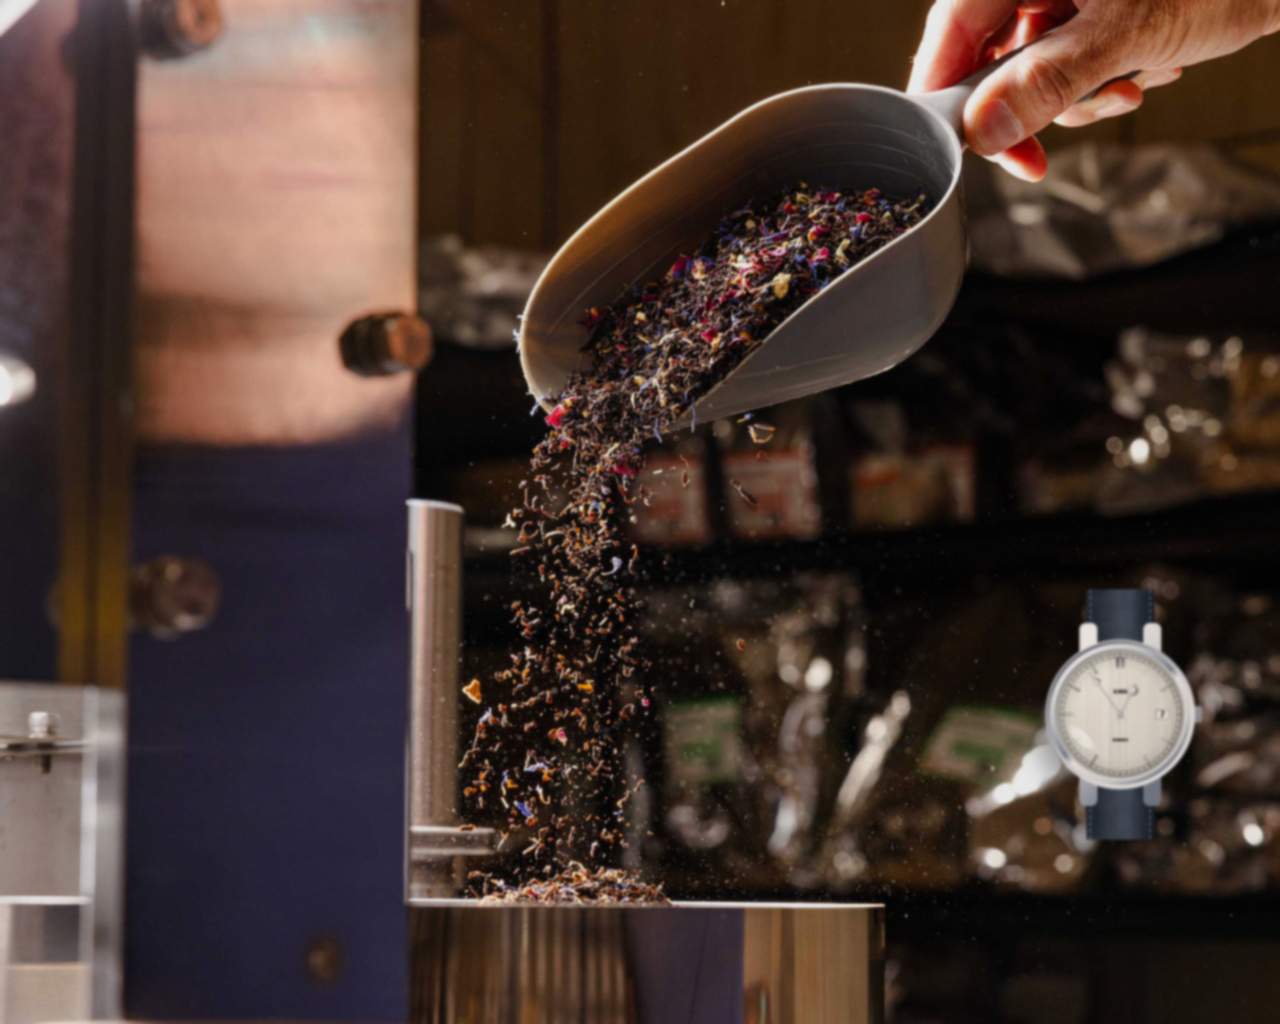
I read {"hour": 12, "minute": 54}
